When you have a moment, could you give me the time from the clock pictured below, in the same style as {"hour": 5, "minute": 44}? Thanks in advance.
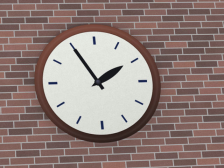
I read {"hour": 1, "minute": 55}
